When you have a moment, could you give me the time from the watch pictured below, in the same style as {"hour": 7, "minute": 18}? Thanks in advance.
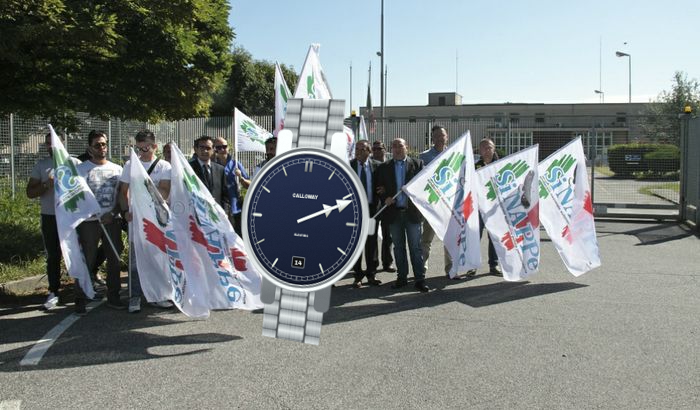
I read {"hour": 2, "minute": 11}
